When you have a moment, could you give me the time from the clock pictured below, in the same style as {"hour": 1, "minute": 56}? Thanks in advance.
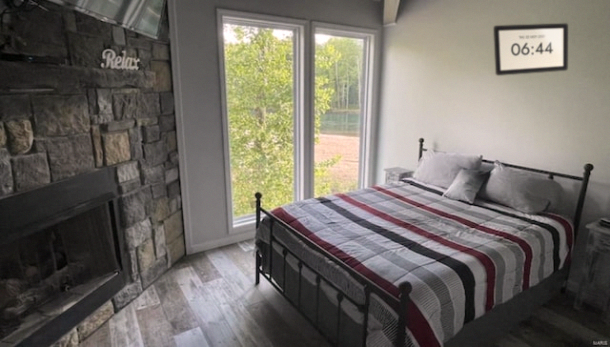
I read {"hour": 6, "minute": 44}
